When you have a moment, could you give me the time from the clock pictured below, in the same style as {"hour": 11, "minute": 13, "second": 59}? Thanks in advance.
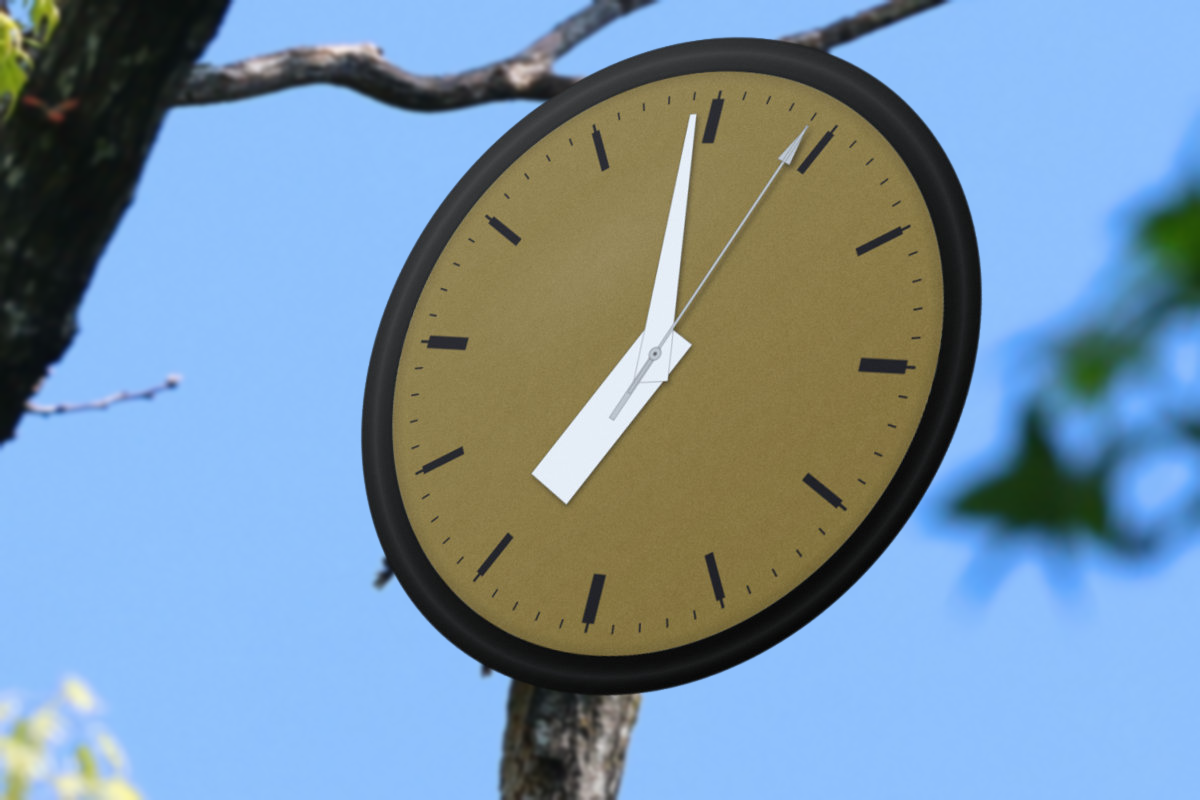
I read {"hour": 6, "minute": 59, "second": 4}
